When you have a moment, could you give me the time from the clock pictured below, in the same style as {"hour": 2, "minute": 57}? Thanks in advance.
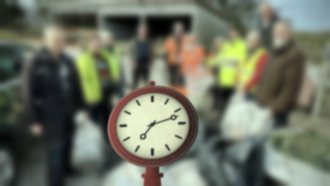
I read {"hour": 7, "minute": 12}
